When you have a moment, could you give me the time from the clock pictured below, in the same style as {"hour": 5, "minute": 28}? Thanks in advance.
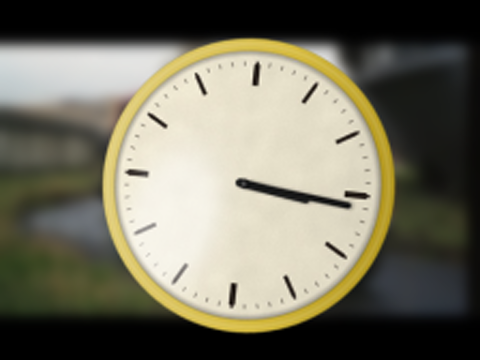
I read {"hour": 3, "minute": 16}
